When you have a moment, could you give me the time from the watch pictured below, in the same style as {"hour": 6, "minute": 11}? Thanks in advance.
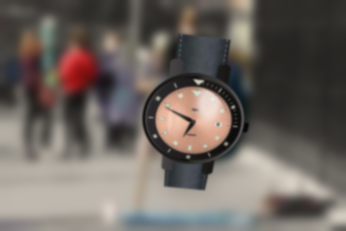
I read {"hour": 6, "minute": 49}
